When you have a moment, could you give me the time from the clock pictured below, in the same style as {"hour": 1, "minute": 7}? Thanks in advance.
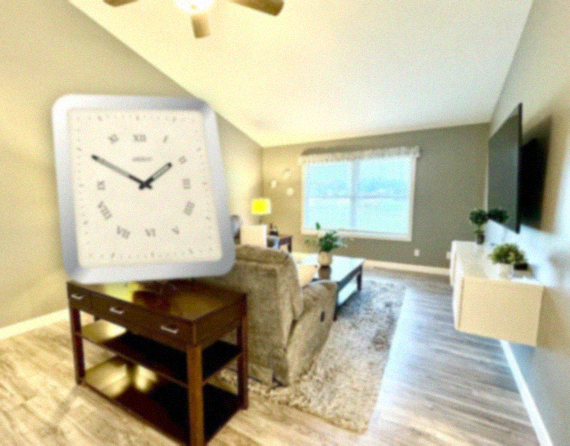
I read {"hour": 1, "minute": 50}
